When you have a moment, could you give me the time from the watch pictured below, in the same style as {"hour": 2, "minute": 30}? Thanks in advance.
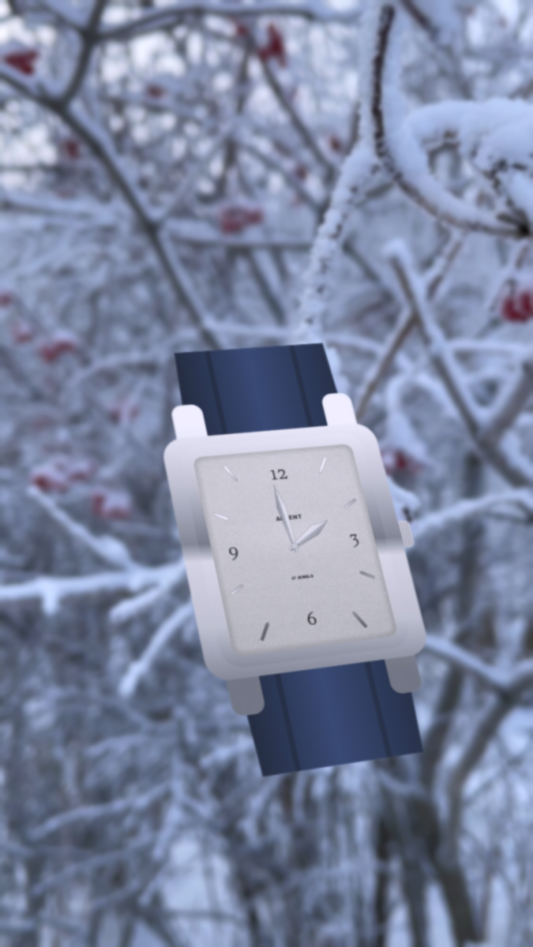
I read {"hour": 1, "minute": 59}
